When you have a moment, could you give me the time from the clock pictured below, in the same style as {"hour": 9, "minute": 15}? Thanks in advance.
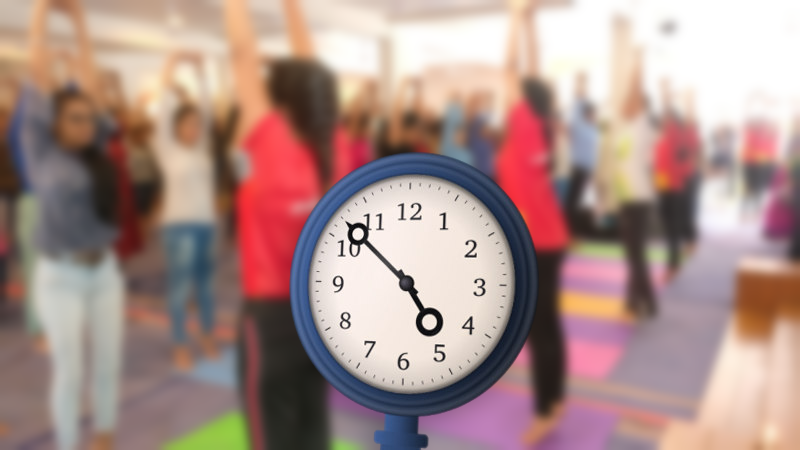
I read {"hour": 4, "minute": 52}
